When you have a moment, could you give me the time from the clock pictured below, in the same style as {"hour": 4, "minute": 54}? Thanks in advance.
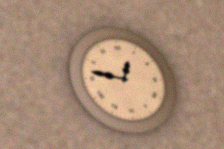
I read {"hour": 12, "minute": 47}
